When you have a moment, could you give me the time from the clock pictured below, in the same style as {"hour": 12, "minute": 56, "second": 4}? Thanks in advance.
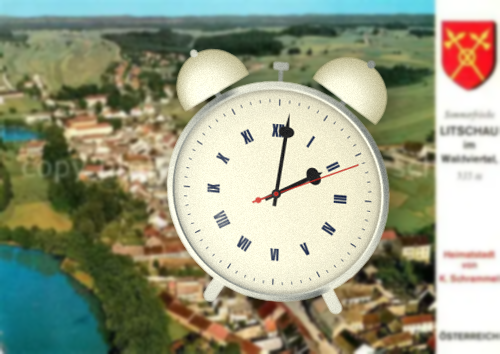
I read {"hour": 2, "minute": 1, "second": 11}
